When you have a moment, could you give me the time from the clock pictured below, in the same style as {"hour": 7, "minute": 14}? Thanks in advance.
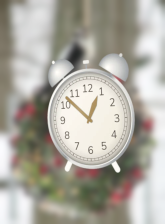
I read {"hour": 12, "minute": 52}
